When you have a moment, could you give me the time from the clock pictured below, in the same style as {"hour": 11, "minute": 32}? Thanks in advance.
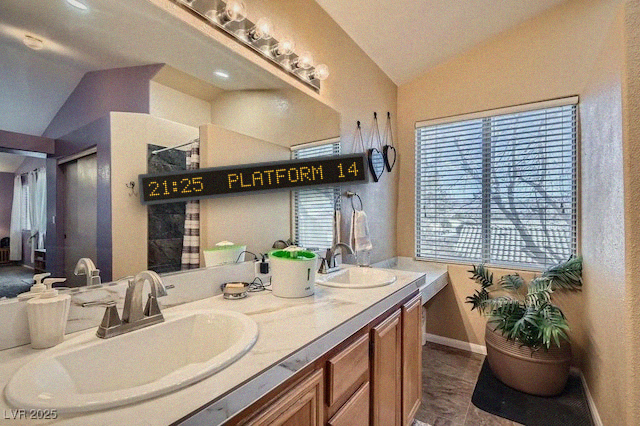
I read {"hour": 21, "minute": 25}
